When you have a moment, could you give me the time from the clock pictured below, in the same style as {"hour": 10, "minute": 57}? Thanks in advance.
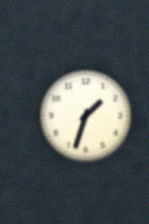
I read {"hour": 1, "minute": 33}
